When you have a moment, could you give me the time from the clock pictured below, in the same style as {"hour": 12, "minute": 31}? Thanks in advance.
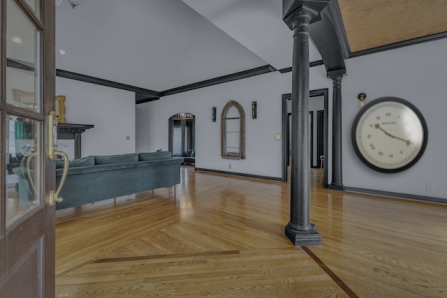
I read {"hour": 10, "minute": 19}
